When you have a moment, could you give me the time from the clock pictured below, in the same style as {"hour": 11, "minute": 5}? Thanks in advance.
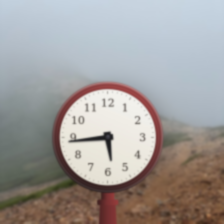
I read {"hour": 5, "minute": 44}
